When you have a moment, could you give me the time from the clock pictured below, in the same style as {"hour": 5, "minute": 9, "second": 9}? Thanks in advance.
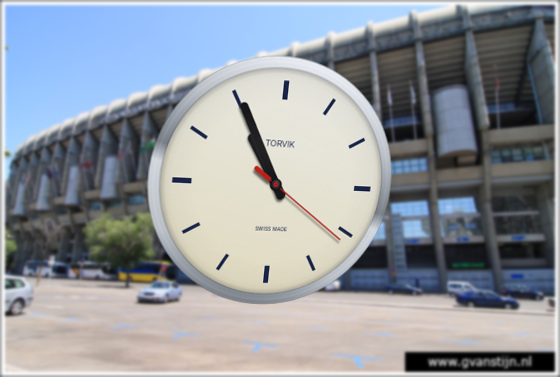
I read {"hour": 10, "minute": 55, "second": 21}
